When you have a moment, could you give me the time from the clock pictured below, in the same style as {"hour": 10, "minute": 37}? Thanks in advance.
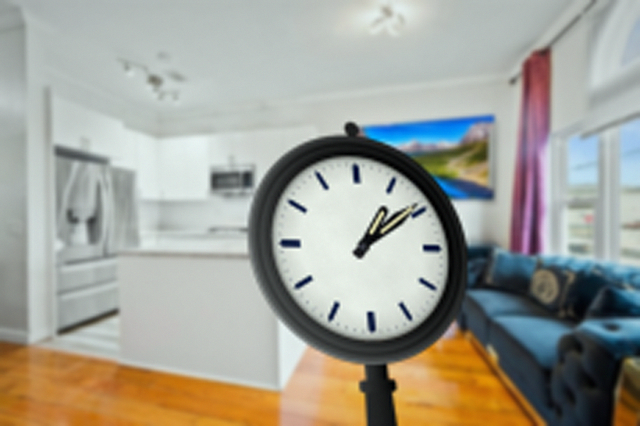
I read {"hour": 1, "minute": 9}
